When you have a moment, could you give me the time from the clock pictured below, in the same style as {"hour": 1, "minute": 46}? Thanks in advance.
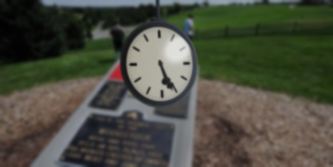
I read {"hour": 5, "minute": 26}
